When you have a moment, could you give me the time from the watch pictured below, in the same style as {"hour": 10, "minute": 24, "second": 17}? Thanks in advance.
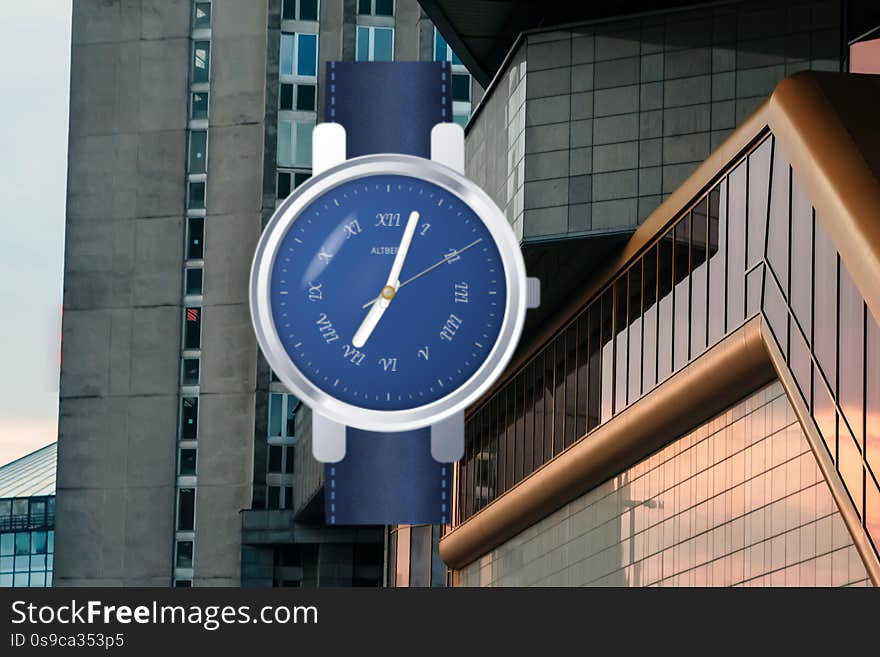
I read {"hour": 7, "minute": 3, "second": 10}
